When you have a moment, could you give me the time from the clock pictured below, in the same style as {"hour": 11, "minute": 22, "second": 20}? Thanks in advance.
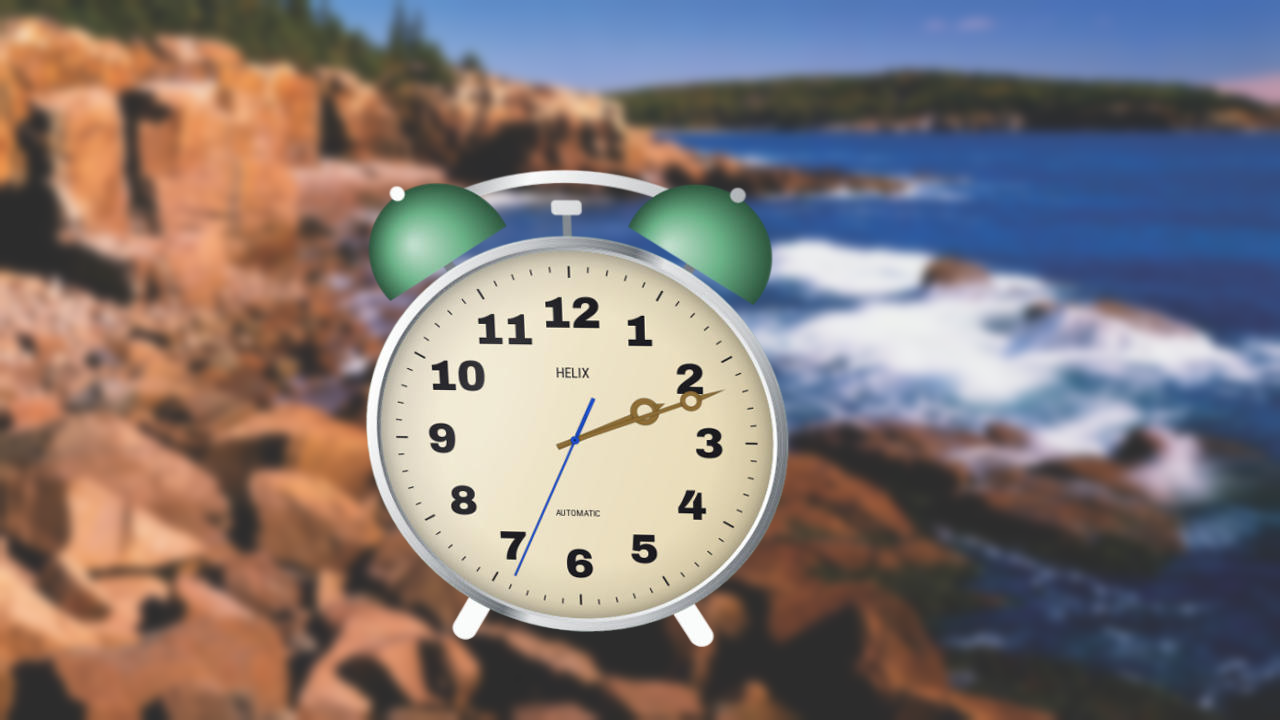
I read {"hour": 2, "minute": 11, "second": 34}
